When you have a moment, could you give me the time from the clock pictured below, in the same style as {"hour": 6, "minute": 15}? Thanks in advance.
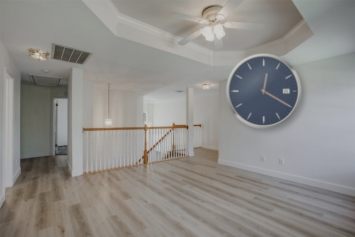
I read {"hour": 12, "minute": 20}
